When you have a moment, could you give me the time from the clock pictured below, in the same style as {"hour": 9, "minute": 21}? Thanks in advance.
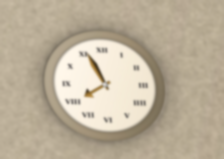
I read {"hour": 7, "minute": 56}
